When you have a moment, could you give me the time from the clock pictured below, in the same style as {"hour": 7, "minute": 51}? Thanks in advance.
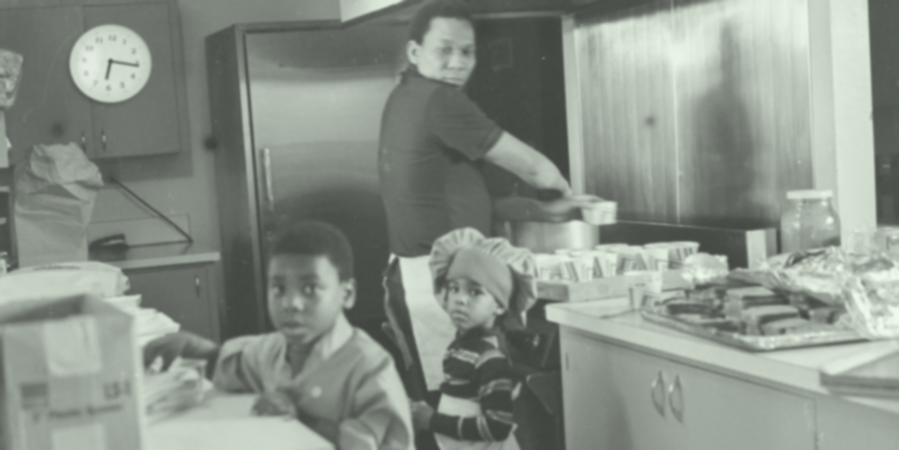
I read {"hour": 6, "minute": 16}
